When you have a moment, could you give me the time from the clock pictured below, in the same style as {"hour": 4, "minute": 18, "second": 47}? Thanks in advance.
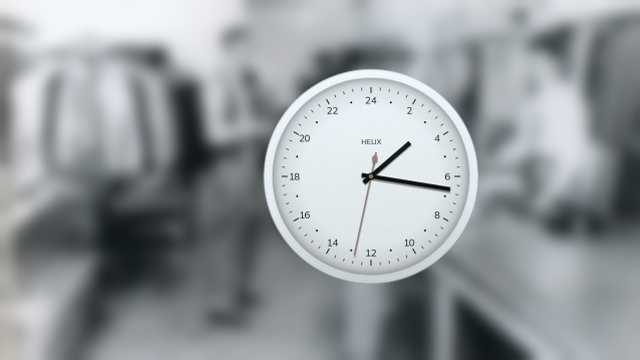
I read {"hour": 3, "minute": 16, "second": 32}
